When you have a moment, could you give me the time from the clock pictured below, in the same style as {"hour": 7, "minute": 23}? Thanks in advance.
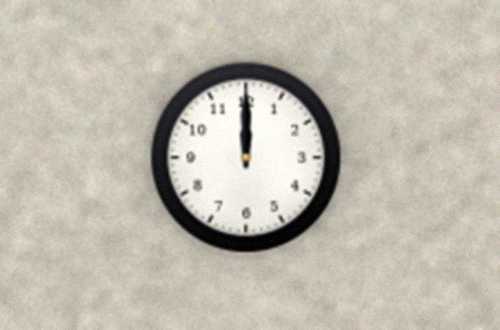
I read {"hour": 12, "minute": 0}
